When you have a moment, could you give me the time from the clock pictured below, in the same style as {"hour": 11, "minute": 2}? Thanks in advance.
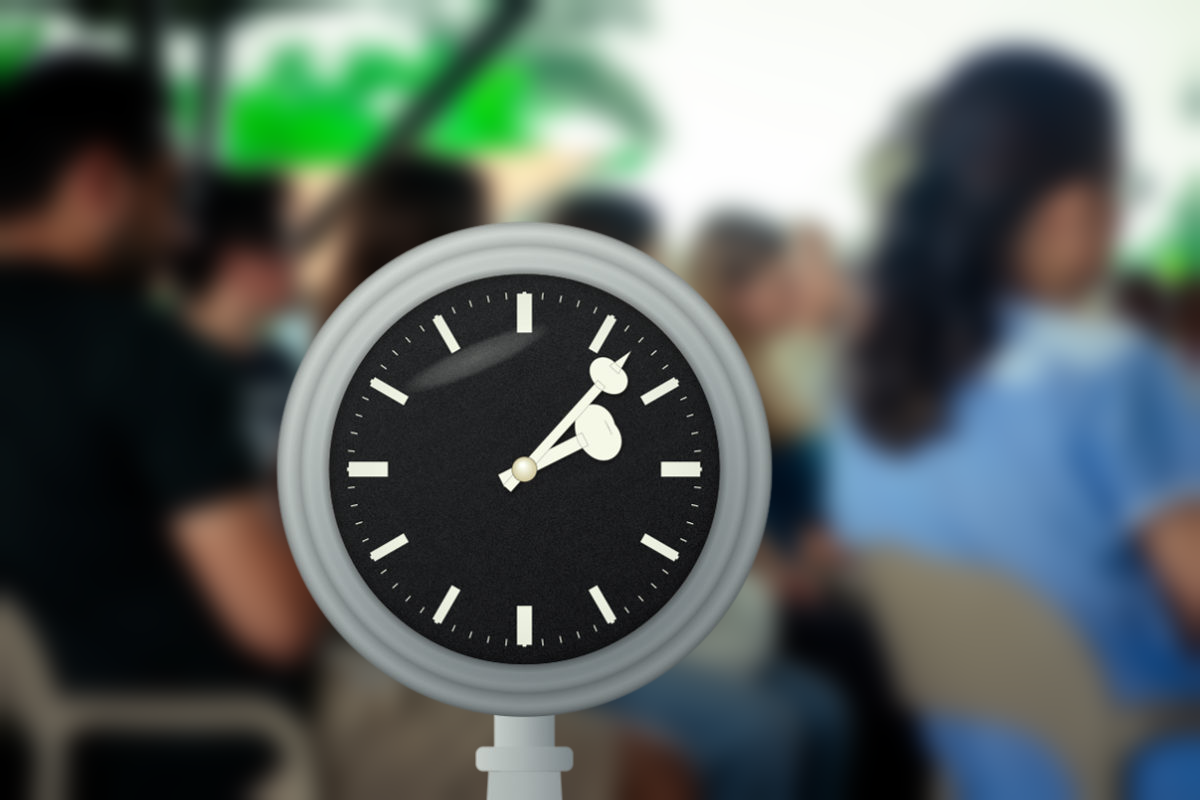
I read {"hour": 2, "minute": 7}
